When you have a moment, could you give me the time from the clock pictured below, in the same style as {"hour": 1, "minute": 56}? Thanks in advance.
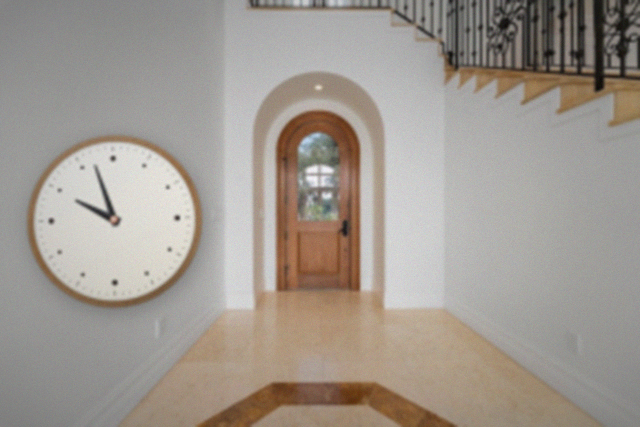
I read {"hour": 9, "minute": 57}
